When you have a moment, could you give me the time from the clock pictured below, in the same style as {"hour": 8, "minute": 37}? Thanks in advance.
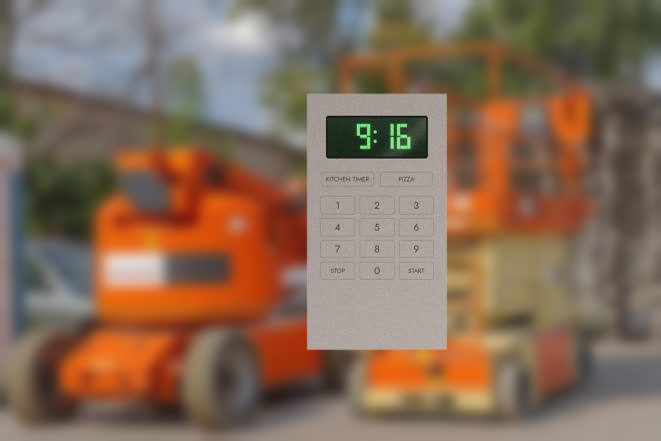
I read {"hour": 9, "minute": 16}
